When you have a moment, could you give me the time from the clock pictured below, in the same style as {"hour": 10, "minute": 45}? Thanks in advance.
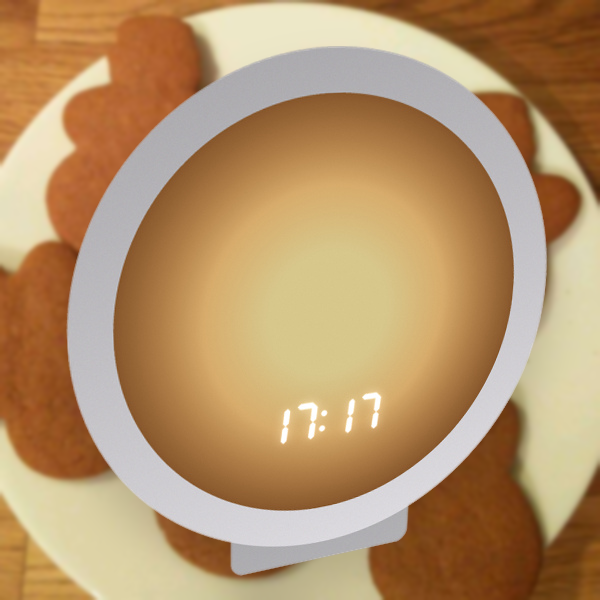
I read {"hour": 17, "minute": 17}
